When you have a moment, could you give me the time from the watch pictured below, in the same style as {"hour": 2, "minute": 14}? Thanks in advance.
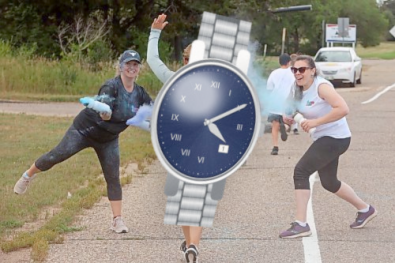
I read {"hour": 4, "minute": 10}
